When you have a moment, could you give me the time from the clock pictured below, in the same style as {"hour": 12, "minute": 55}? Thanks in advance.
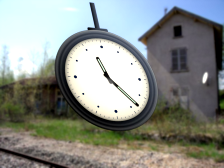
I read {"hour": 11, "minute": 23}
